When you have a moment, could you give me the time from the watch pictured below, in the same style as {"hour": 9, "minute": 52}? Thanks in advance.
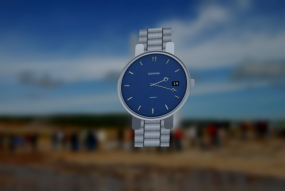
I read {"hour": 2, "minute": 18}
